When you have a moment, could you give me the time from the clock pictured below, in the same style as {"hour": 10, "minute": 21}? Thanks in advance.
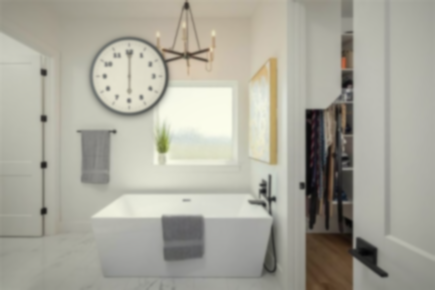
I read {"hour": 6, "minute": 0}
